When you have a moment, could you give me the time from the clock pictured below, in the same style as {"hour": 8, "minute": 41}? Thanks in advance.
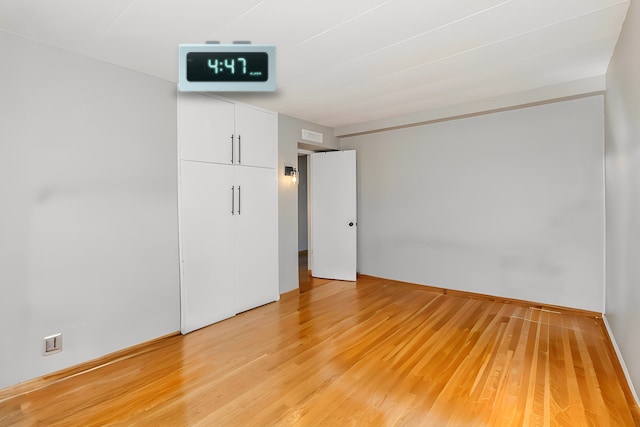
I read {"hour": 4, "minute": 47}
